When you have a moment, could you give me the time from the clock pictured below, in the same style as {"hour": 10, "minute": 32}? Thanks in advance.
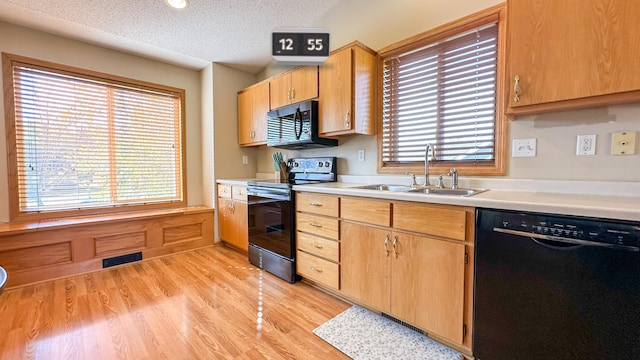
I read {"hour": 12, "minute": 55}
